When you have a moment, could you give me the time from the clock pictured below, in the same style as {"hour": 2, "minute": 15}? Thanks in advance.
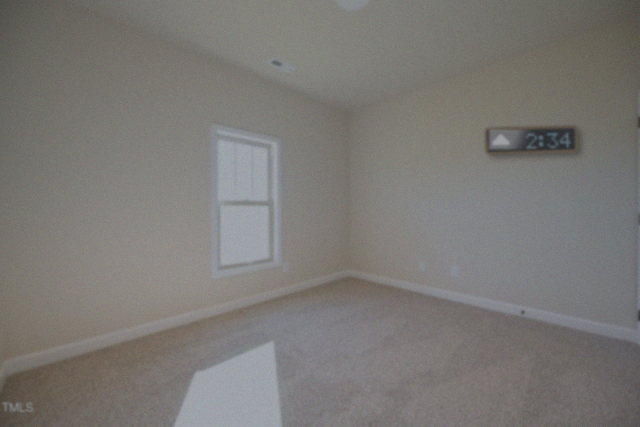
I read {"hour": 2, "minute": 34}
